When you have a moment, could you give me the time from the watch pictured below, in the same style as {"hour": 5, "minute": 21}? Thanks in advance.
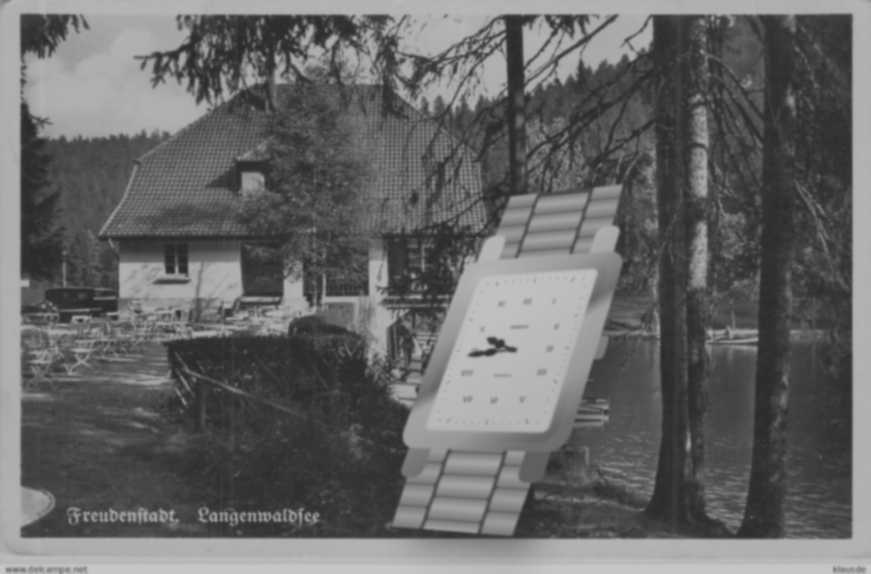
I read {"hour": 9, "minute": 44}
